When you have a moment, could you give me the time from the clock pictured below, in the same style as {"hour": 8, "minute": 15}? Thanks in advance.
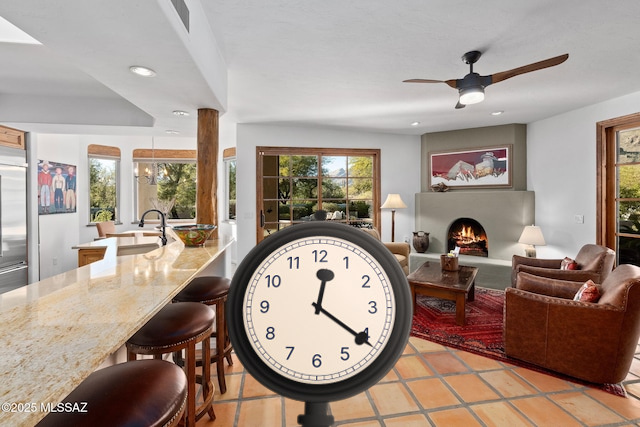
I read {"hour": 12, "minute": 21}
